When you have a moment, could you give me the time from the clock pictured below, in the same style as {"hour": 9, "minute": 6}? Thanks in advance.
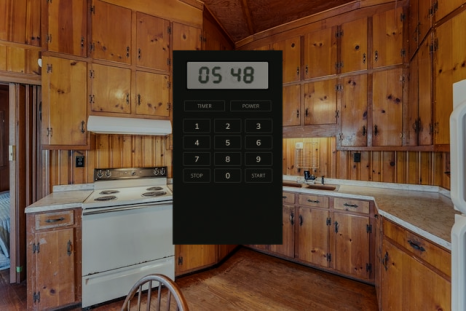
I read {"hour": 5, "minute": 48}
